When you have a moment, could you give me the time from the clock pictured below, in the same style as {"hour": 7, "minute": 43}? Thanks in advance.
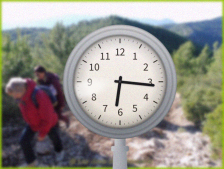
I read {"hour": 6, "minute": 16}
